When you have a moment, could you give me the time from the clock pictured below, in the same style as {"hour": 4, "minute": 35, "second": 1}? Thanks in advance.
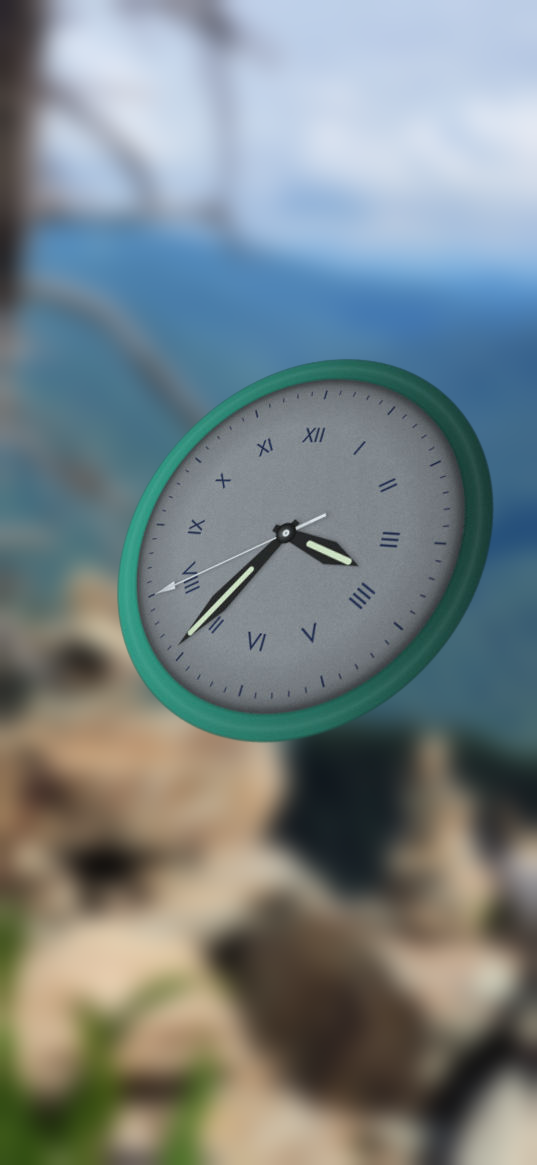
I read {"hour": 3, "minute": 35, "second": 40}
